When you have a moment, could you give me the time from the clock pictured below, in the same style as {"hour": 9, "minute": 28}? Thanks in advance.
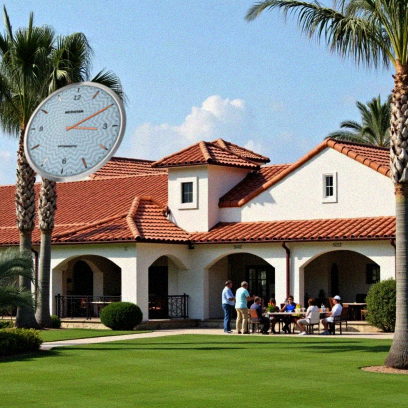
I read {"hour": 3, "minute": 10}
